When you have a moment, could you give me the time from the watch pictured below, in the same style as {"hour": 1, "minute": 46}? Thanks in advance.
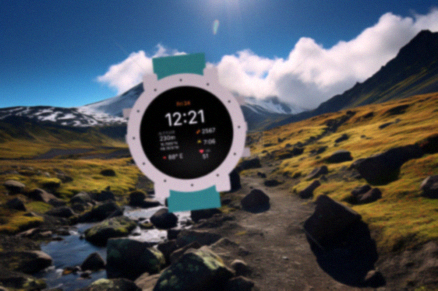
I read {"hour": 12, "minute": 21}
